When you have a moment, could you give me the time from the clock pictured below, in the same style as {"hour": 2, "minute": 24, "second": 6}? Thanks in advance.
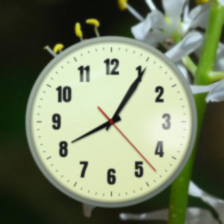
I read {"hour": 8, "minute": 5, "second": 23}
